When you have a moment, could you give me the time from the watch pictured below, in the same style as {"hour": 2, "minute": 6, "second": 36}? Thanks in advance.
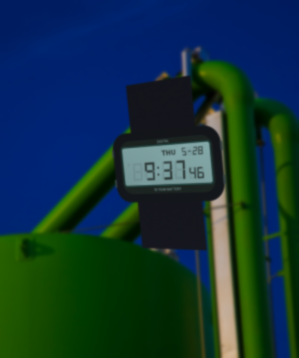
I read {"hour": 9, "minute": 37, "second": 46}
